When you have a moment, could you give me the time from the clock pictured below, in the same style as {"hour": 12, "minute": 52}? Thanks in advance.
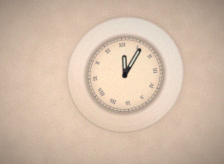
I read {"hour": 12, "minute": 6}
